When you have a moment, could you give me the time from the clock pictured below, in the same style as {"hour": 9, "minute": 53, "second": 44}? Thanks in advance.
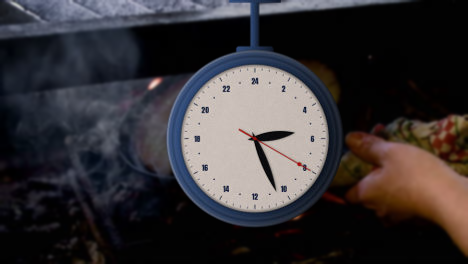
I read {"hour": 5, "minute": 26, "second": 20}
